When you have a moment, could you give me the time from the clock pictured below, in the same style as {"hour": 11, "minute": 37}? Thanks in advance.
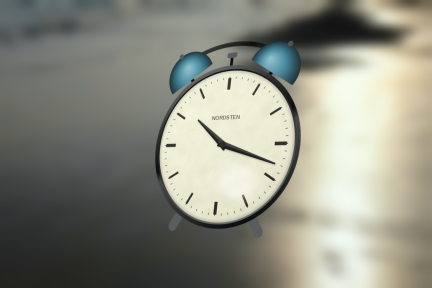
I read {"hour": 10, "minute": 18}
